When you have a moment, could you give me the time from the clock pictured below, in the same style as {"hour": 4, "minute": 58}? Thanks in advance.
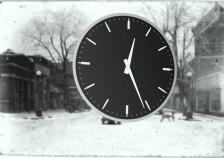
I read {"hour": 12, "minute": 26}
